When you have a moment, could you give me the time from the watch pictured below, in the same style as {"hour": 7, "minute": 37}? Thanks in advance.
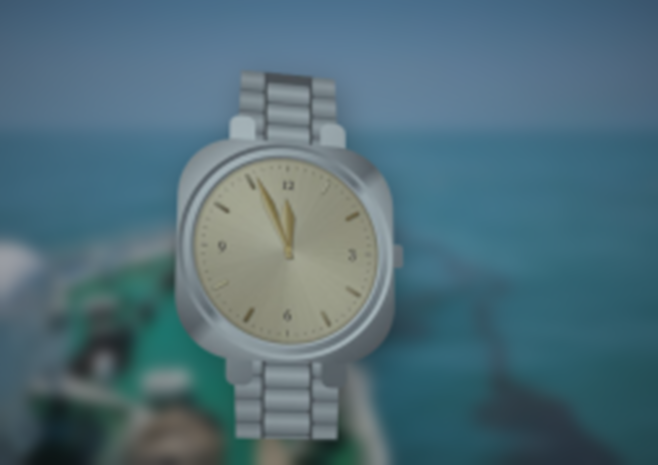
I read {"hour": 11, "minute": 56}
